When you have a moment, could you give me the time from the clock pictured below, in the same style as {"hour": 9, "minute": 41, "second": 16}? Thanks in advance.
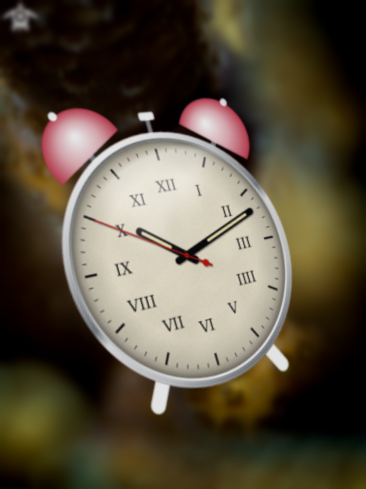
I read {"hour": 10, "minute": 11, "second": 50}
